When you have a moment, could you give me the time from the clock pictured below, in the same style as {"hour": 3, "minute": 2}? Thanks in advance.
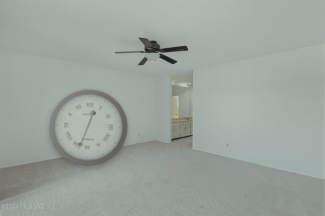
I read {"hour": 12, "minute": 33}
